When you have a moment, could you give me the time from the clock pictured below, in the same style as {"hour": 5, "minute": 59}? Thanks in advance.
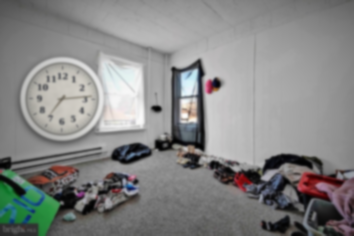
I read {"hour": 7, "minute": 14}
